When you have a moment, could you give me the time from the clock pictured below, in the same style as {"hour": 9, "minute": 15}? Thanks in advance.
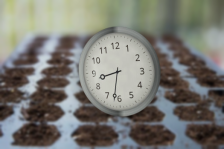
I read {"hour": 8, "minute": 32}
